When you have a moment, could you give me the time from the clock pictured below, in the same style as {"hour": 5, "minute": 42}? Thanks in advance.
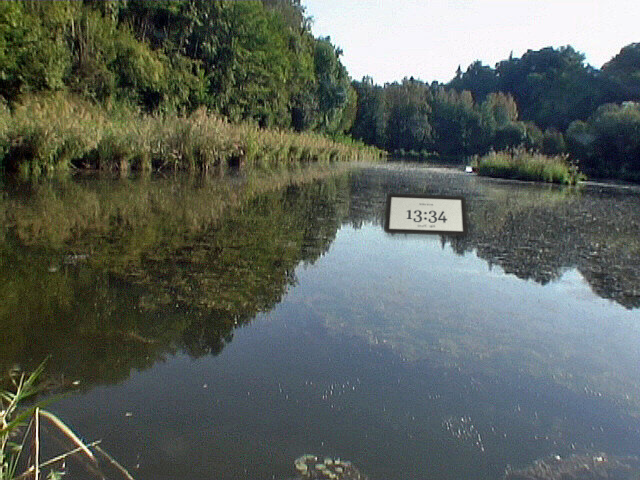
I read {"hour": 13, "minute": 34}
